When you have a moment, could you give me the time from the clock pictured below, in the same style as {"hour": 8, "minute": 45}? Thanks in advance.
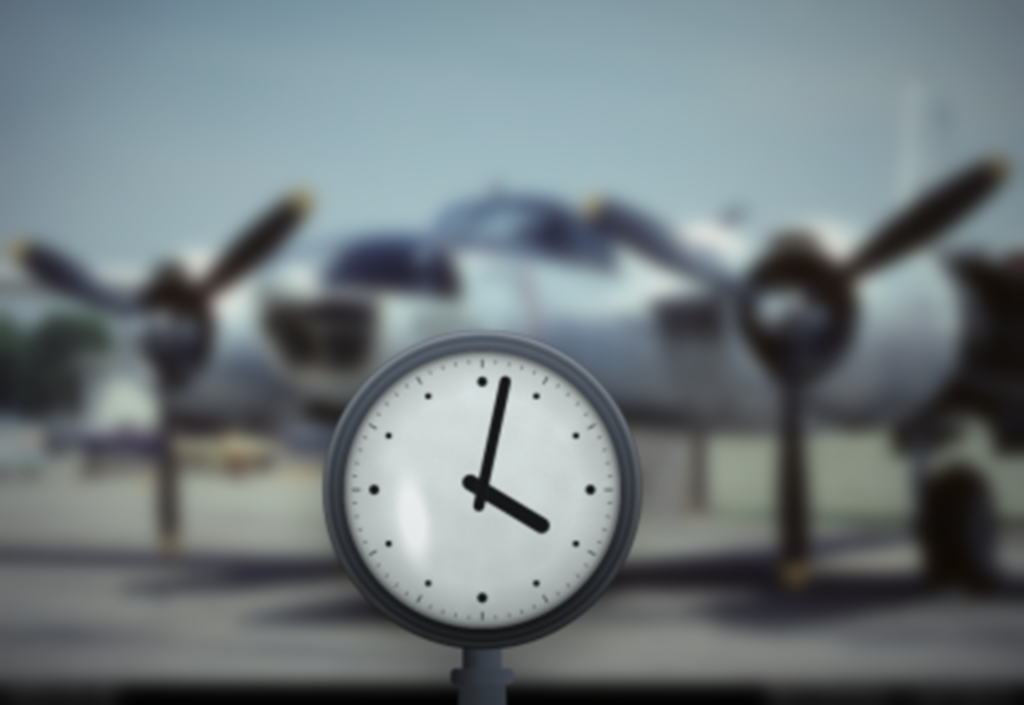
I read {"hour": 4, "minute": 2}
